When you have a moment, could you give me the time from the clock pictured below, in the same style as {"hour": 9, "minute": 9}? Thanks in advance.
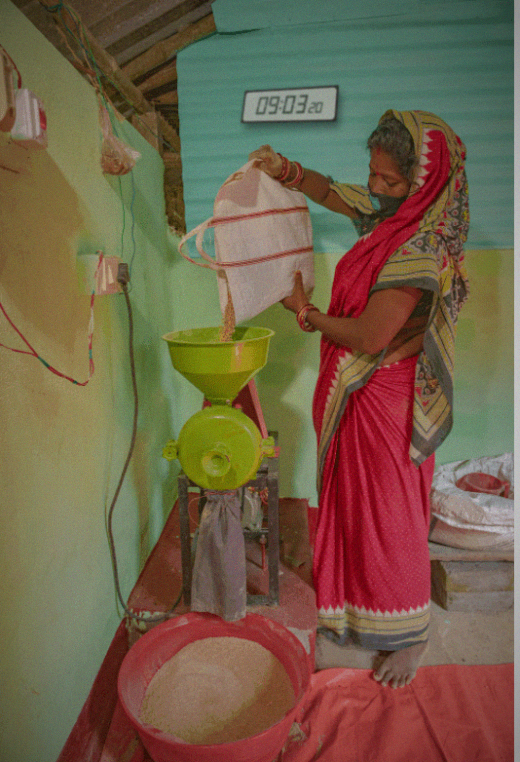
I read {"hour": 9, "minute": 3}
